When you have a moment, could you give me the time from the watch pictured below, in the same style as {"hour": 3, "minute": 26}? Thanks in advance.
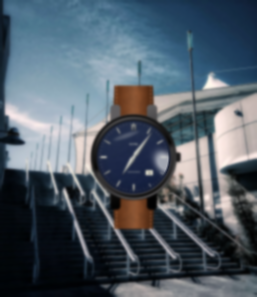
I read {"hour": 7, "minute": 6}
